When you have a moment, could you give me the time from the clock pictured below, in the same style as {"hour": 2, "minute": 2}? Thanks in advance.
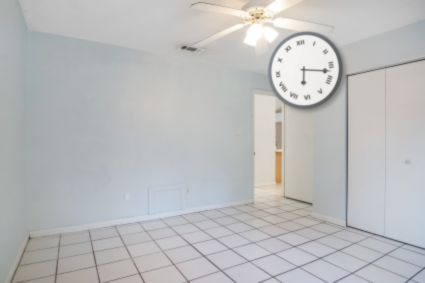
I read {"hour": 6, "minute": 17}
